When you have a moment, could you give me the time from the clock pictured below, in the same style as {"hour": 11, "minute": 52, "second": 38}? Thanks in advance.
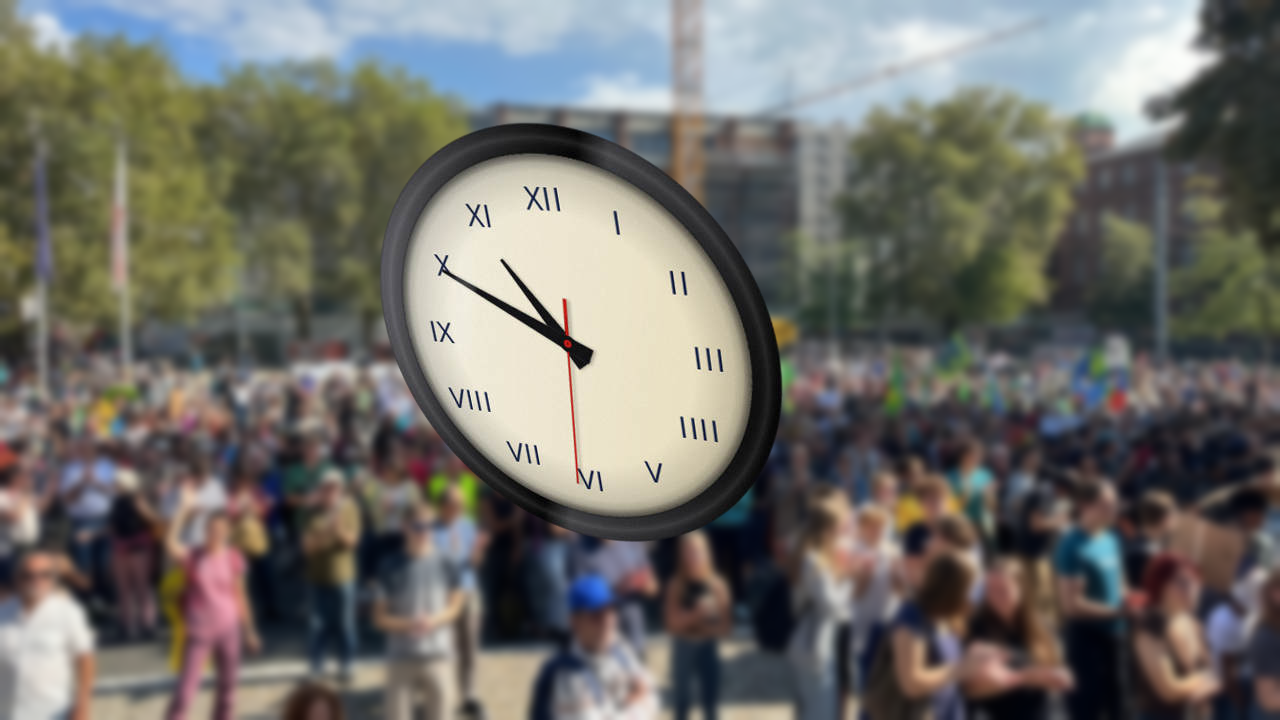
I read {"hour": 10, "minute": 49, "second": 31}
